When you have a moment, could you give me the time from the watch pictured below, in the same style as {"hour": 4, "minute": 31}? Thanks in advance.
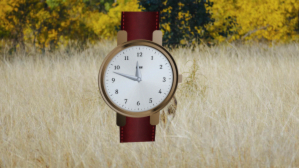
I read {"hour": 11, "minute": 48}
